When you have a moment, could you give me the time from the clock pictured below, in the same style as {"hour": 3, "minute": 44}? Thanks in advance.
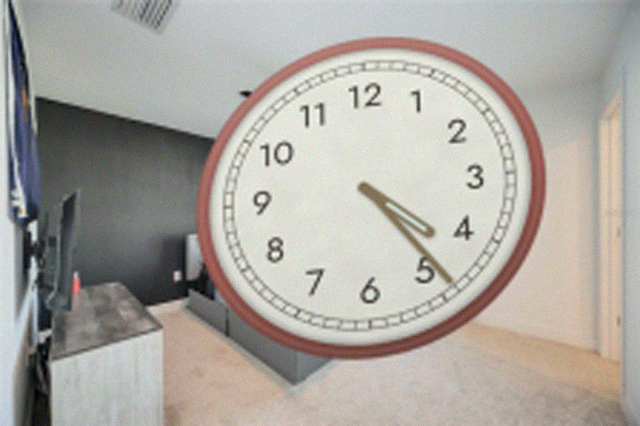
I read {"hour": 4, "minute": 24}
